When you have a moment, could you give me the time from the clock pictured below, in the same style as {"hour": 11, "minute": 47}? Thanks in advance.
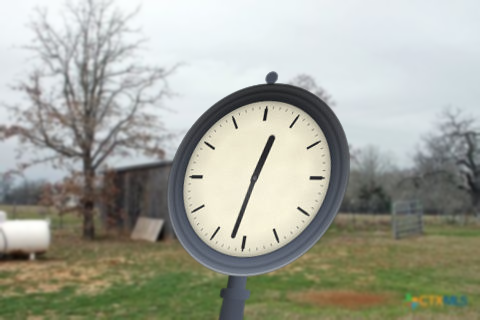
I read {"hour": 12, "minute": 32}
